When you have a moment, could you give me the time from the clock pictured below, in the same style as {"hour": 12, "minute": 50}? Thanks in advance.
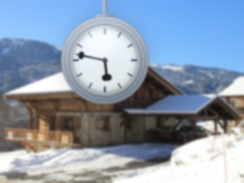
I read {"hour": 5, "minute": 47}
